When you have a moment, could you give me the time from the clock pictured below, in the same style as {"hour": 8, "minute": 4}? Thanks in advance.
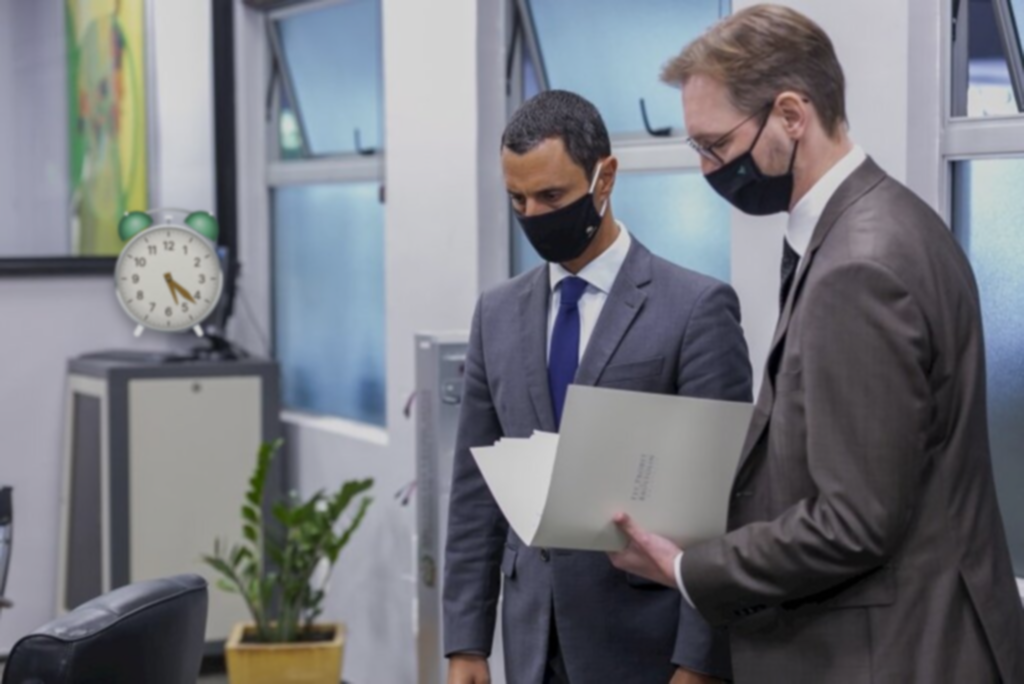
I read {"hour": 5, "minute": 22}
